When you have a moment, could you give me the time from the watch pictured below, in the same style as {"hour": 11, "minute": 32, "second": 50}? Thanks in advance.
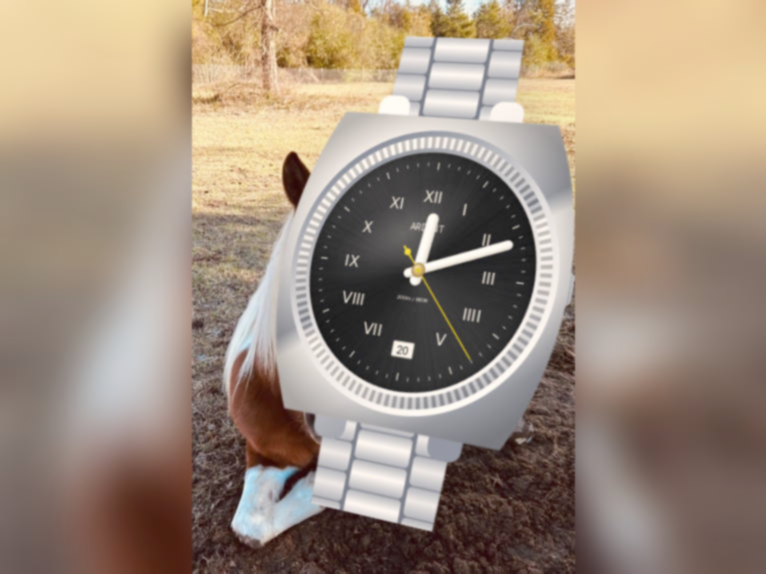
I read {"hour": 12, "minute": 11, "second": 23}
